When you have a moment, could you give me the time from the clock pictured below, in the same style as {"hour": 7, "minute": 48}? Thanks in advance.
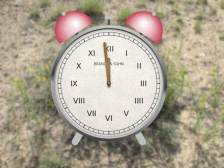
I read {"hour": 11, "minute": 59}
